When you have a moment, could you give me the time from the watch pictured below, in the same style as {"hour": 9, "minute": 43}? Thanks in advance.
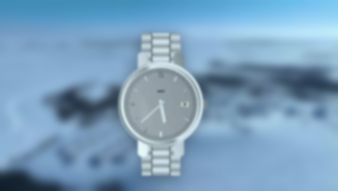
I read {"hour": 5, "minute": 38}
